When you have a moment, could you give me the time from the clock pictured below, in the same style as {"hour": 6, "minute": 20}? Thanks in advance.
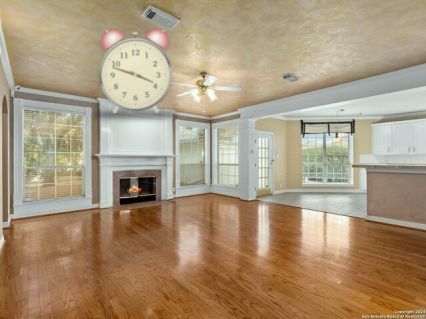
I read {"hour": 3, "minute": 48}
